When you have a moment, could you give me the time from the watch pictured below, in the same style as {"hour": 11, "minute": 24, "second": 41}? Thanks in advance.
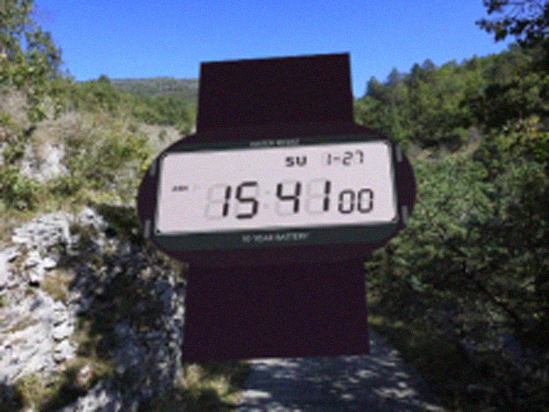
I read {"hour": 15, "minute": 41, "second": 0}
